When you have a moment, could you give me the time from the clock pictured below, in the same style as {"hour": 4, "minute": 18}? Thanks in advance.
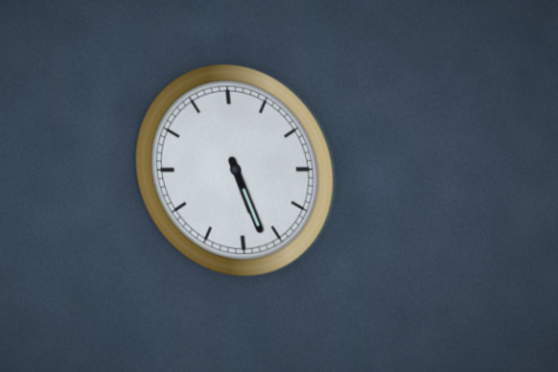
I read {"hour": 5, "minute": 27}
